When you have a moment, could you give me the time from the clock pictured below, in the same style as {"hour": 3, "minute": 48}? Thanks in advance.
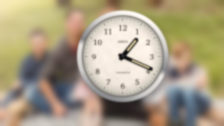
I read {"hour": 1, "minute": 19}
